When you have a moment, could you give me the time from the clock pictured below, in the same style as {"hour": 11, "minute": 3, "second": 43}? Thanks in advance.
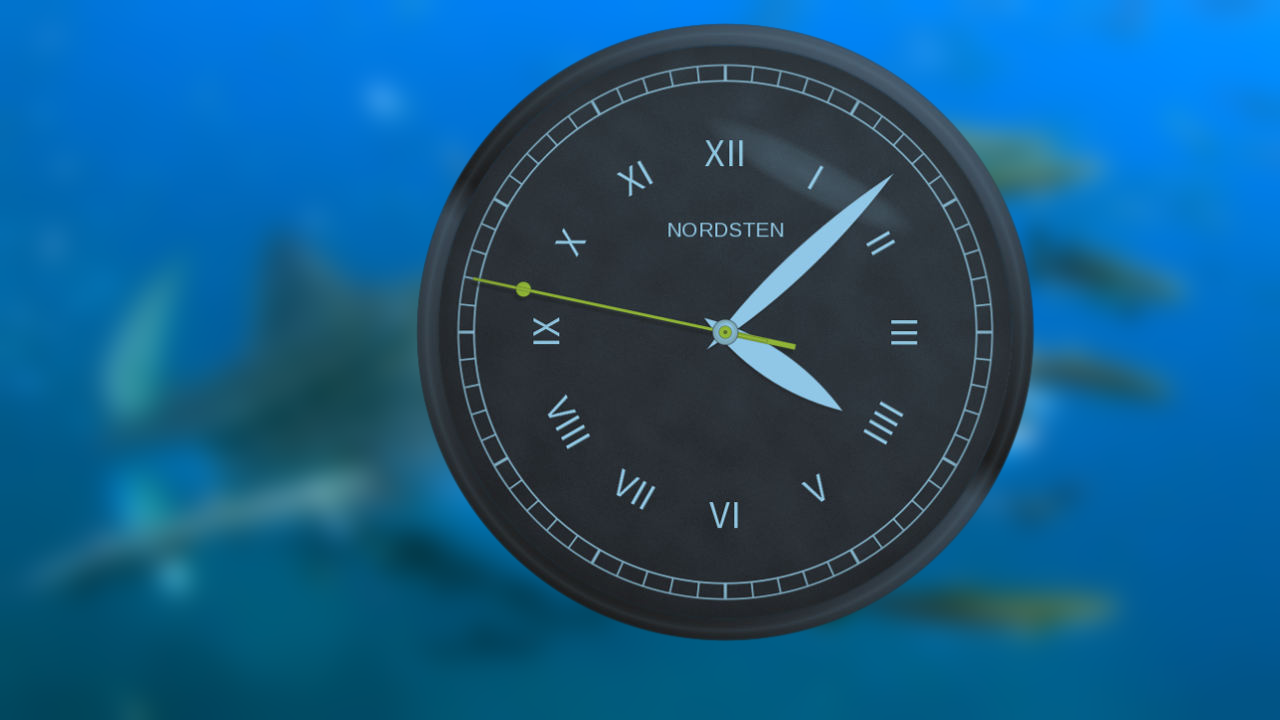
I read {"hour": 4, "minute": 7, "second": 47}
